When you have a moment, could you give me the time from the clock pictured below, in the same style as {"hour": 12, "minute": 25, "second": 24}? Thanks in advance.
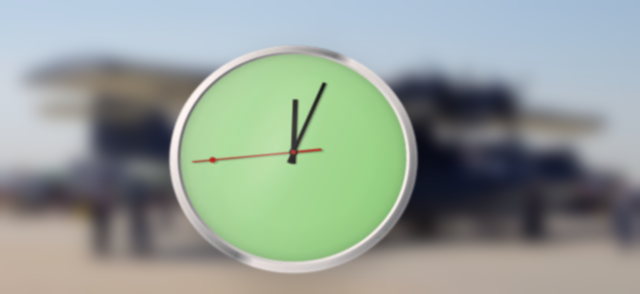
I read {"hour": 12, "minute": 3, "second": 44}
